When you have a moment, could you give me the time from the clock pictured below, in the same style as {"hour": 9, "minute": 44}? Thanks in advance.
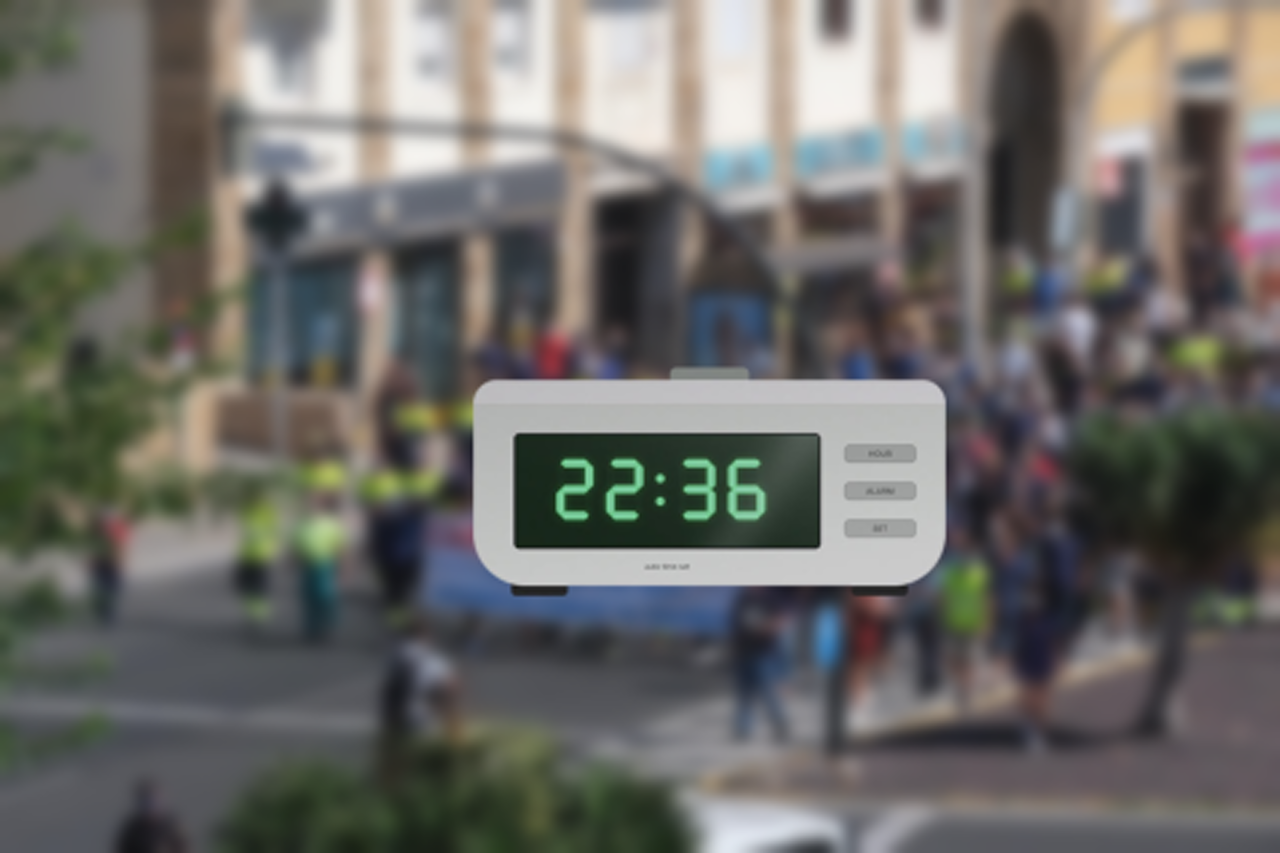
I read {"hour": 22, "minute": 36}
